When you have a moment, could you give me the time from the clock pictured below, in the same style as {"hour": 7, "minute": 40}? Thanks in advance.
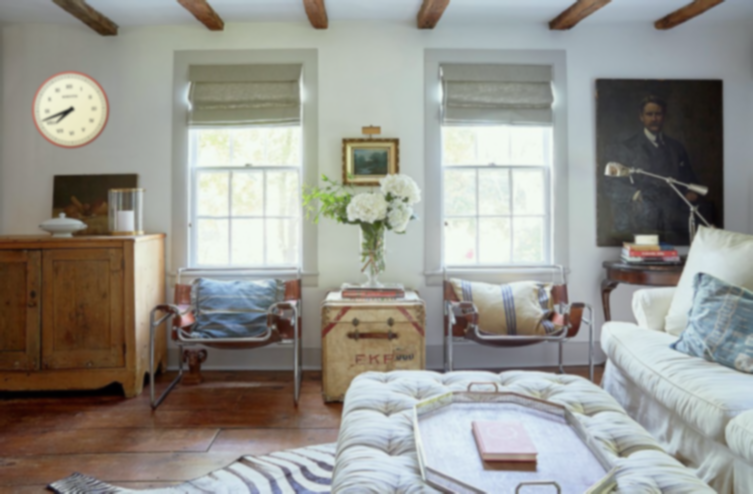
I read {"hour": 7, "minute": 42}
